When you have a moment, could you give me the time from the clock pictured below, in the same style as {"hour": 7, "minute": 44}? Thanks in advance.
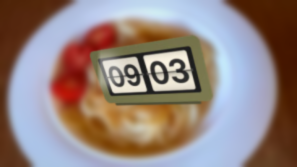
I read {"hour": 9, "minute": 3}
